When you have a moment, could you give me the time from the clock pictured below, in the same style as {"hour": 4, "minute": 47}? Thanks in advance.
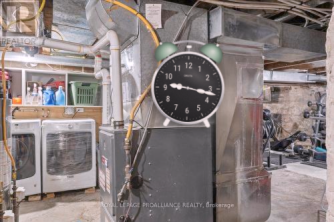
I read {"hour": 9, "minute": 17}
